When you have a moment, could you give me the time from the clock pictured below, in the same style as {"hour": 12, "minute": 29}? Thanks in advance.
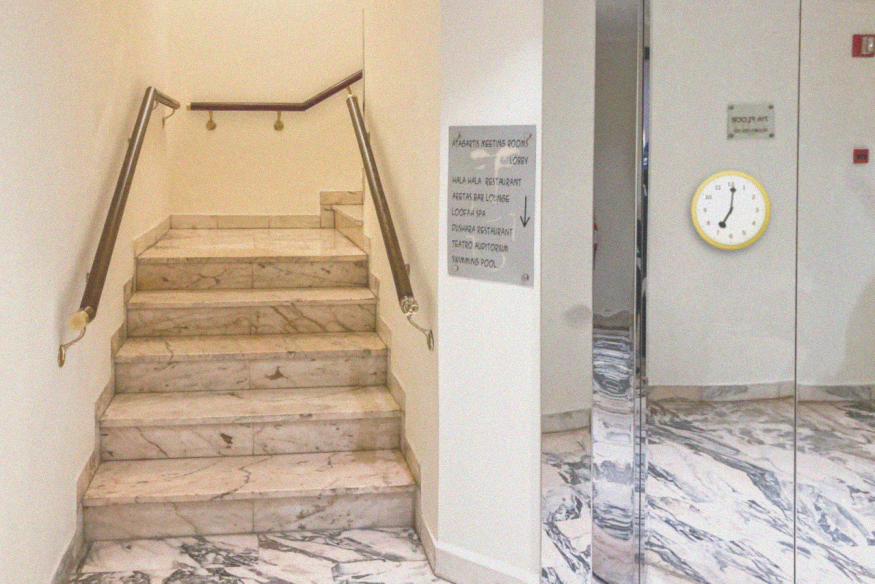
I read {"hour": 7, "minute": 1}
